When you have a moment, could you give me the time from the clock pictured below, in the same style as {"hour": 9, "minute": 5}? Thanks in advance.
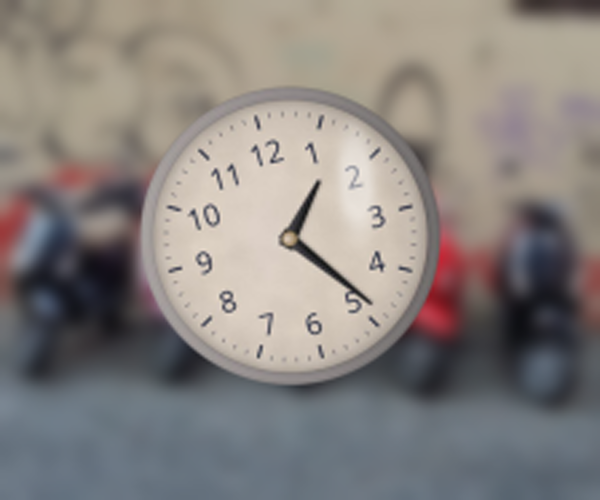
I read {"hour": 1, "minute": 24}
